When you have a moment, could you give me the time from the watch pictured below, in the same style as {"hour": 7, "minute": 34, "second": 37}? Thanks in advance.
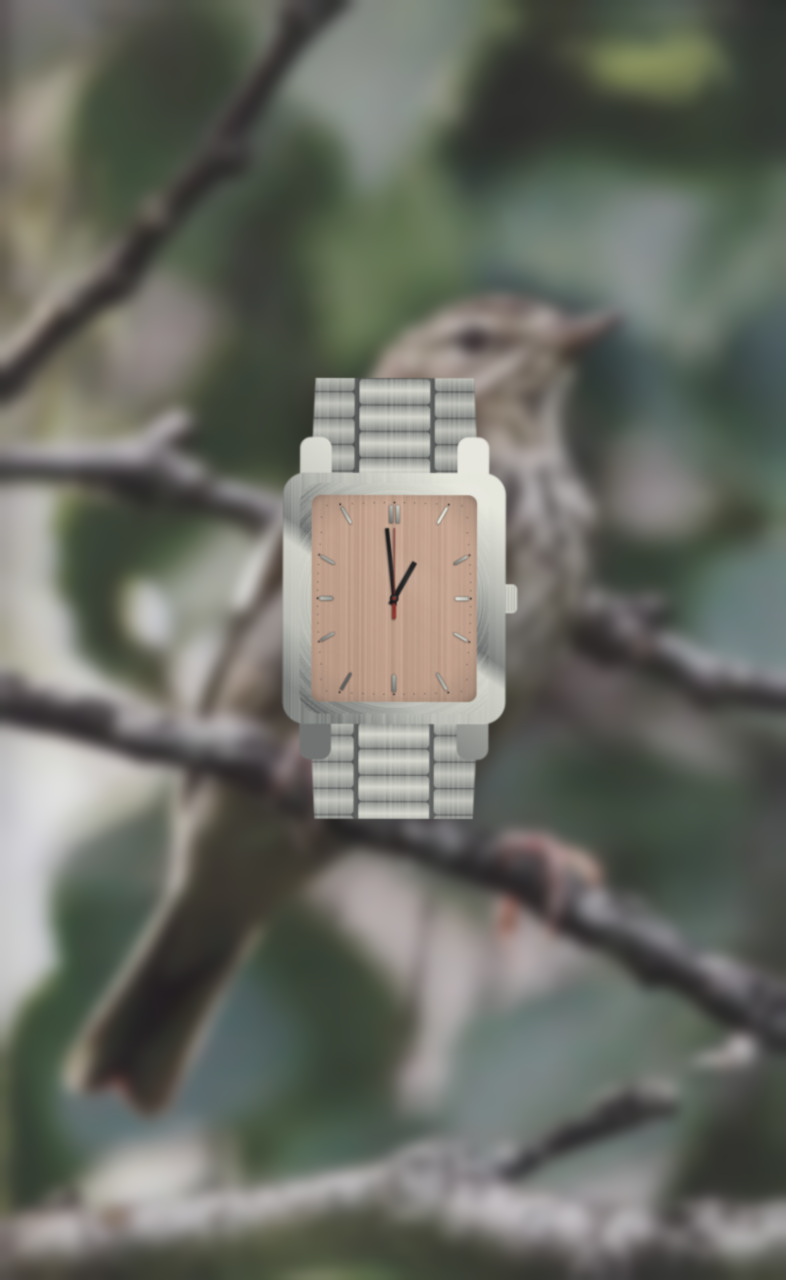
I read {"hour": 12, "minute": 59, "second": 0}
